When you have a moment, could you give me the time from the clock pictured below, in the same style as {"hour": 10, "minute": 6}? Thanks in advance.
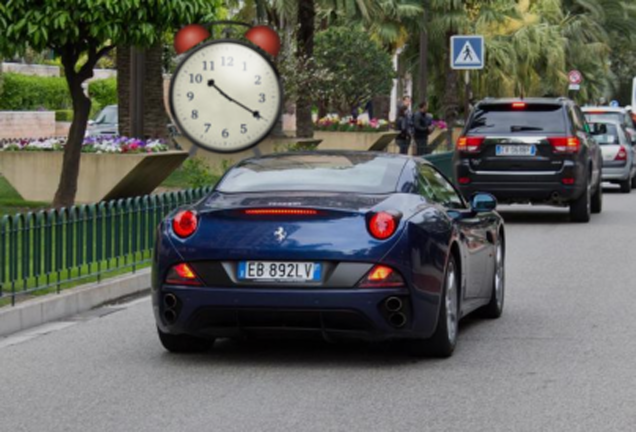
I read {"hour": 10, "minute": 20}
